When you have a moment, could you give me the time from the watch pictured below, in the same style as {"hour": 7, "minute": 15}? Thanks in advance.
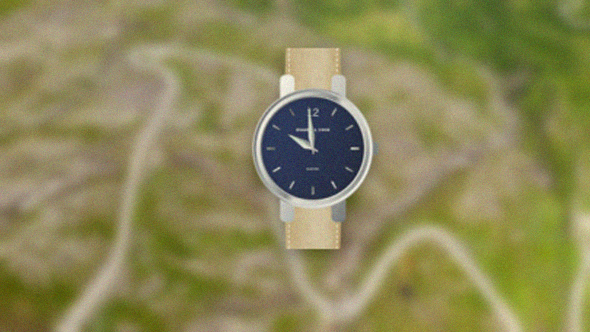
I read {"hour": 9, "minute": 59}
